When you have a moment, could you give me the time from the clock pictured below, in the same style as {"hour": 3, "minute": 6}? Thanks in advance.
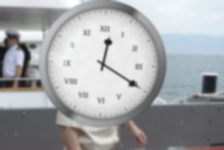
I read {"hour": 12, "minute": 20}
